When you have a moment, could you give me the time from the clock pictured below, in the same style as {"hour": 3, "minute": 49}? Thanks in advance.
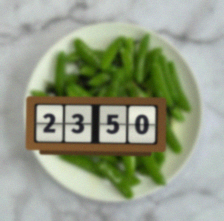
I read {"hour": 23, "minute": 50}
